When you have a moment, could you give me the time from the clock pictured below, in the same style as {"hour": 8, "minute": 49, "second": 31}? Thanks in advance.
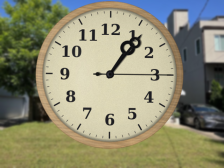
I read {"hour": 1, "minute": 6, "second": 15}
